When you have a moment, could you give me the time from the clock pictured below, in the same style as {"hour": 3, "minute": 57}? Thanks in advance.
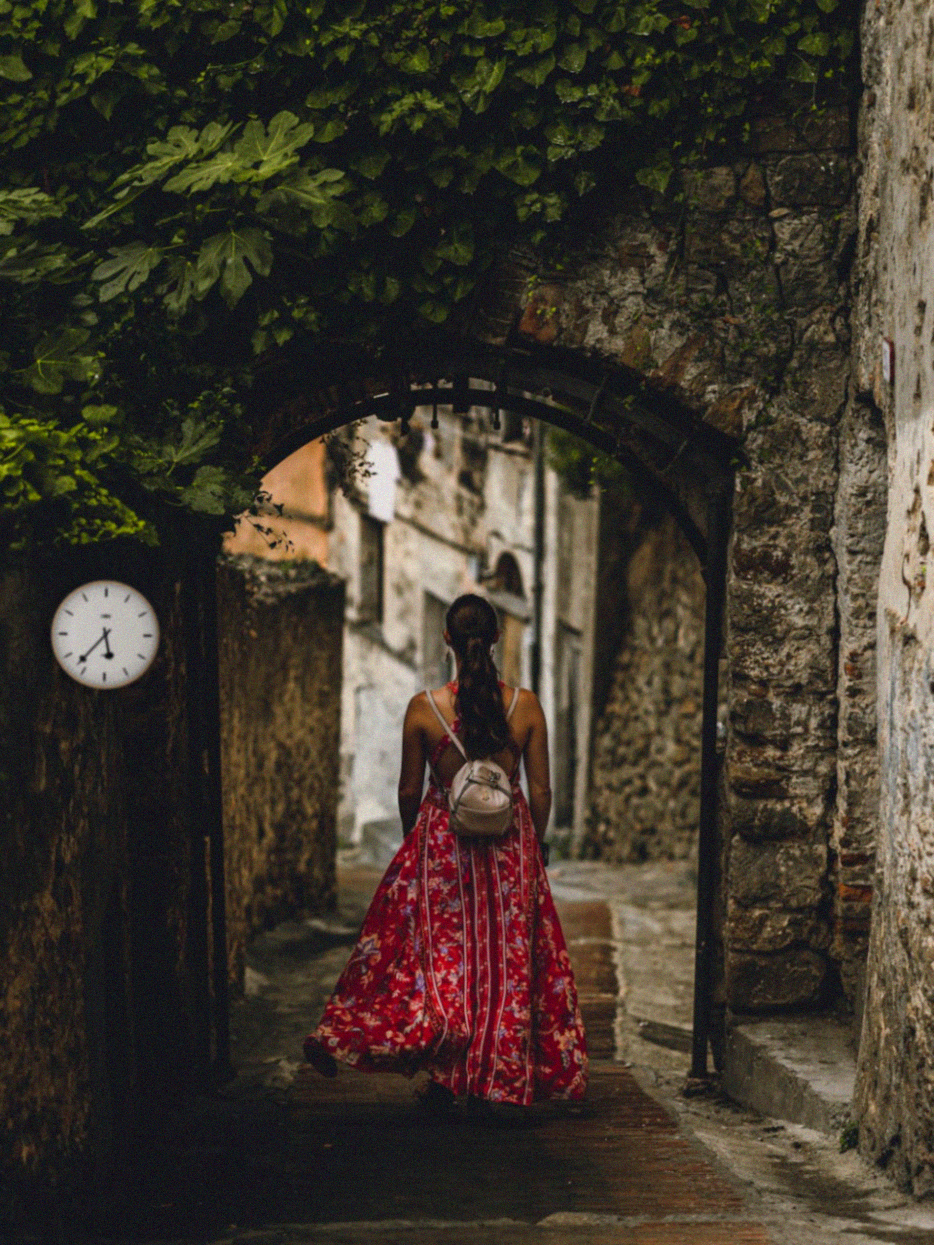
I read {"hour": 5, "minute": 37}
